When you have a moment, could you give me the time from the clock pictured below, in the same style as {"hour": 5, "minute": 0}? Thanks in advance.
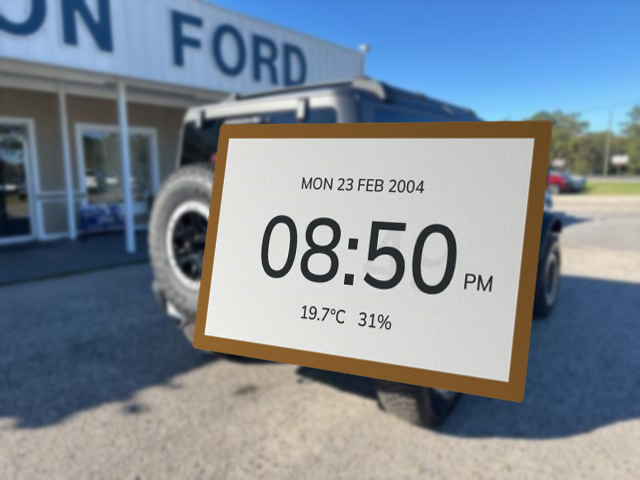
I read {"hour": 8, "minute": 50}
